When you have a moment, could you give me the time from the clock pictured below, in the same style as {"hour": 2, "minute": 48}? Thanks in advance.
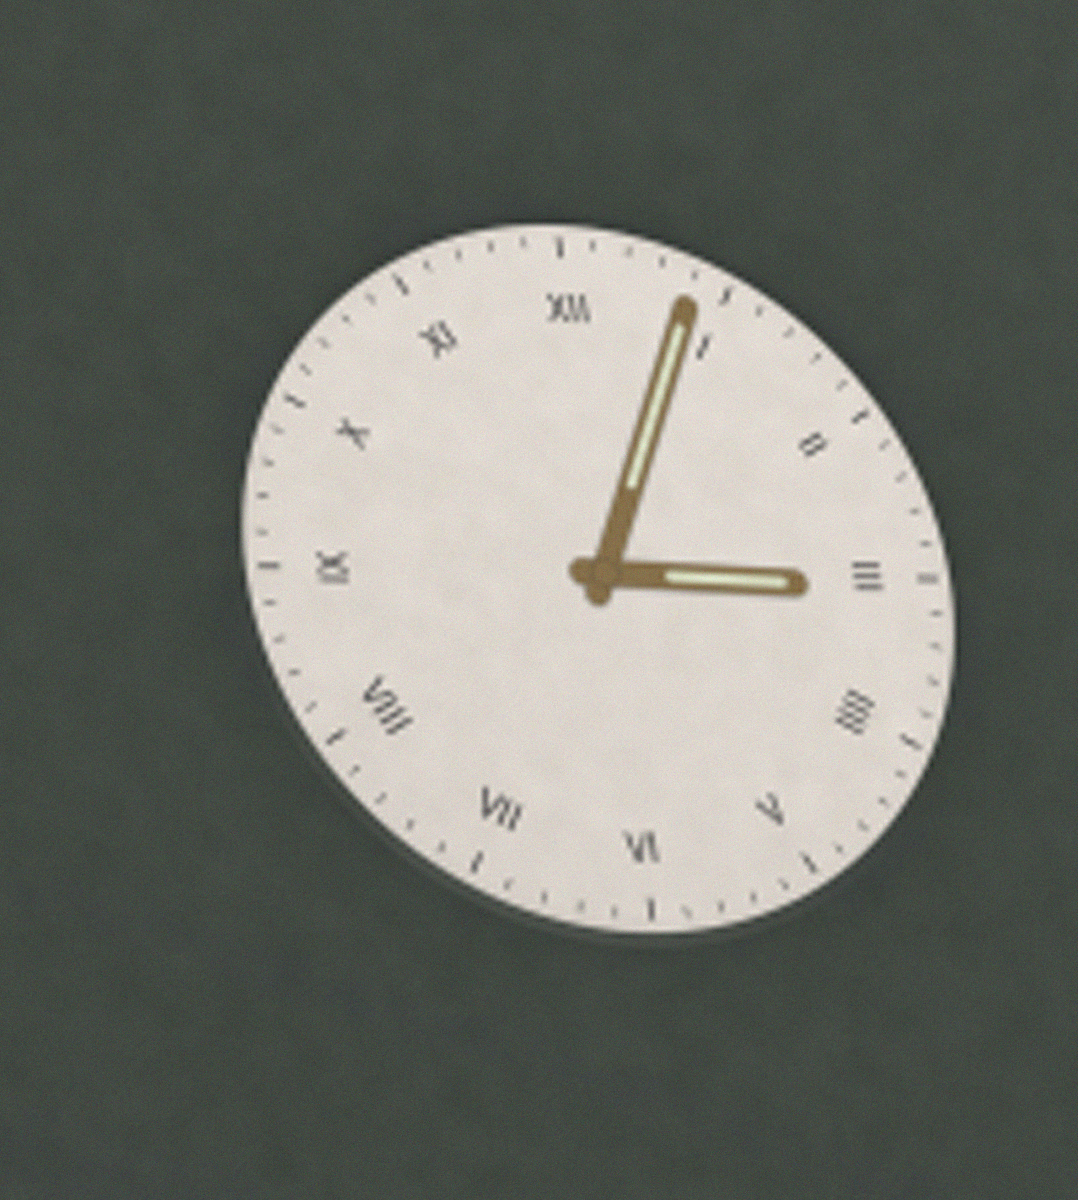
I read {"hour": 3, "minute": 4}
